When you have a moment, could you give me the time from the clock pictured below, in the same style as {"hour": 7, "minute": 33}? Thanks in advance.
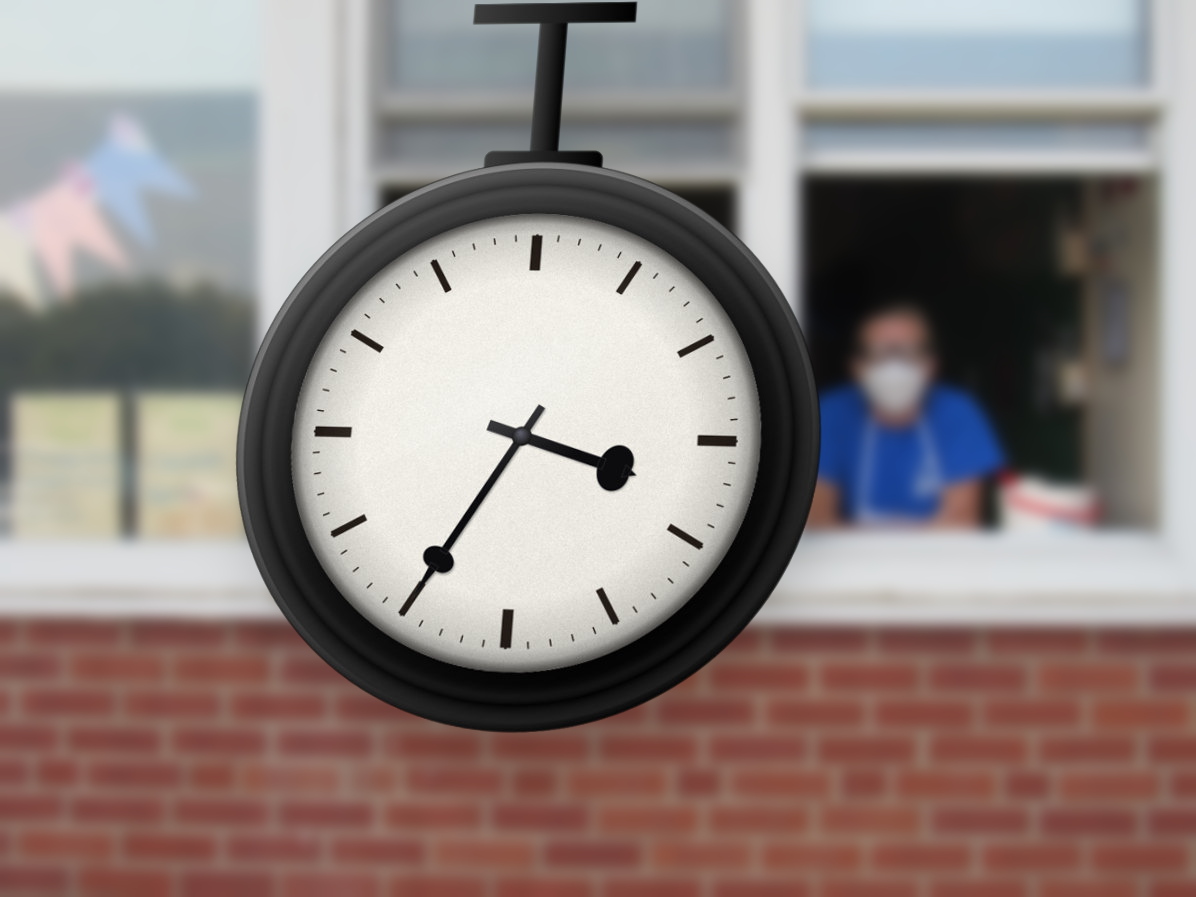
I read {"hour": 3, "minute": 35}
